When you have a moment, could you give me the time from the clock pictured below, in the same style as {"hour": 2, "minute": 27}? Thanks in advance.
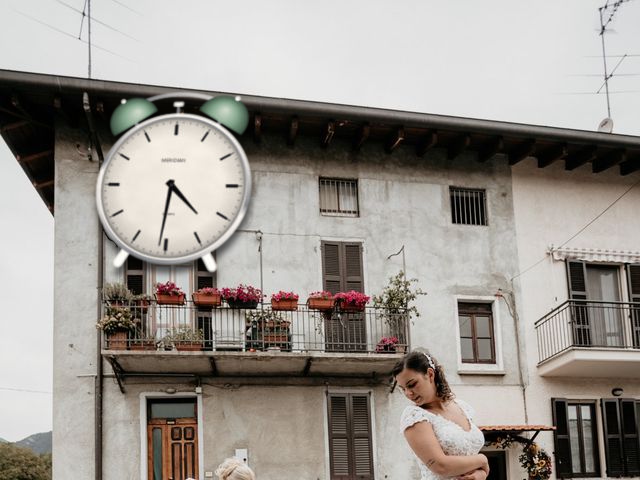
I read {"hour": 4, "minute": 31}
